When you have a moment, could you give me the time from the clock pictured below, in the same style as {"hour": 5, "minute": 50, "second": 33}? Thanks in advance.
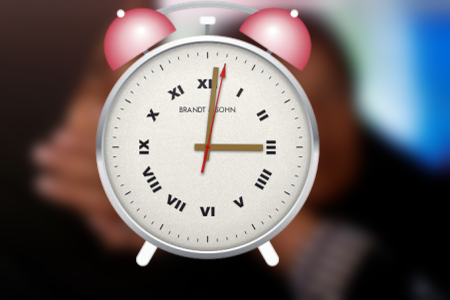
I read {"hour": 3, "minute": 1, "second": 2}
